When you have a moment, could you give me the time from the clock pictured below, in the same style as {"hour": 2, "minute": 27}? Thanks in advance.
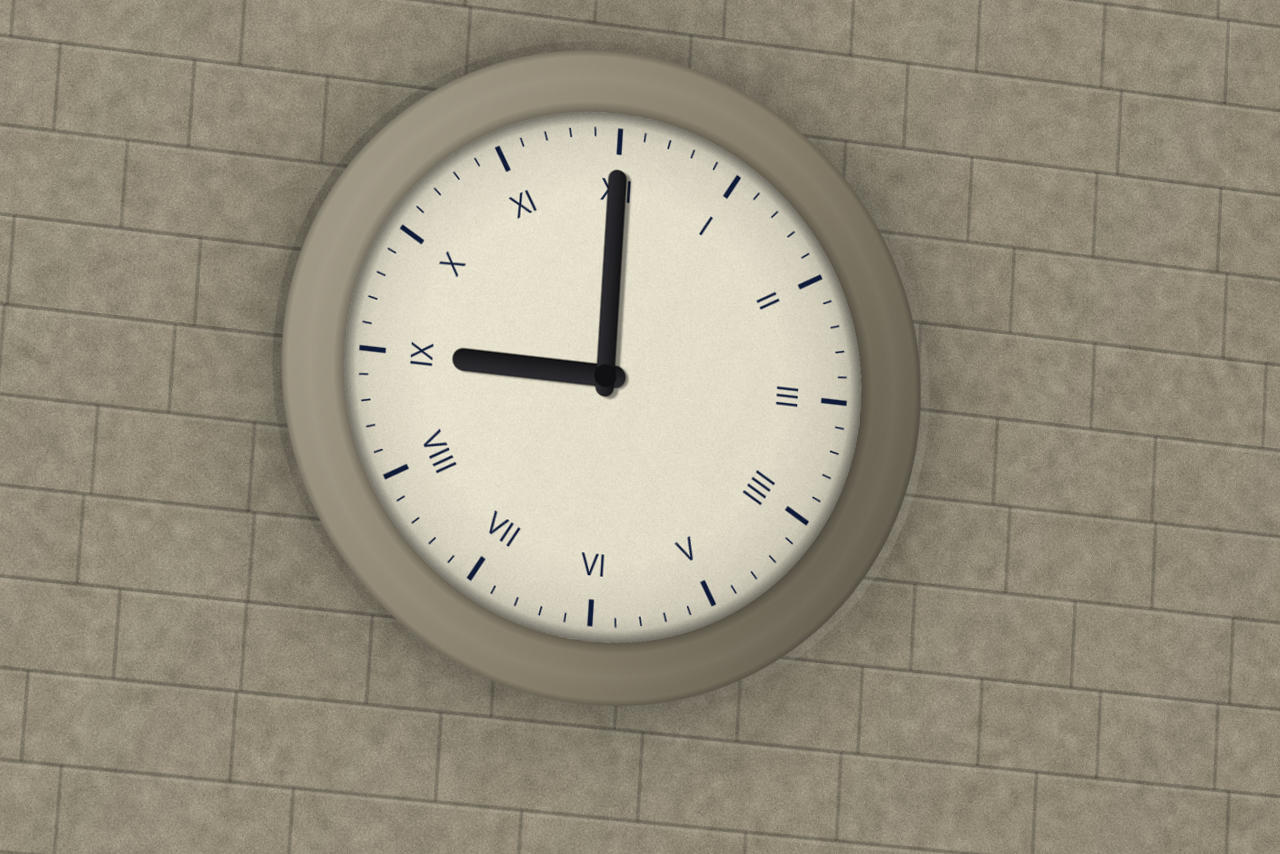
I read {"hour": 9, "minute": 0}
